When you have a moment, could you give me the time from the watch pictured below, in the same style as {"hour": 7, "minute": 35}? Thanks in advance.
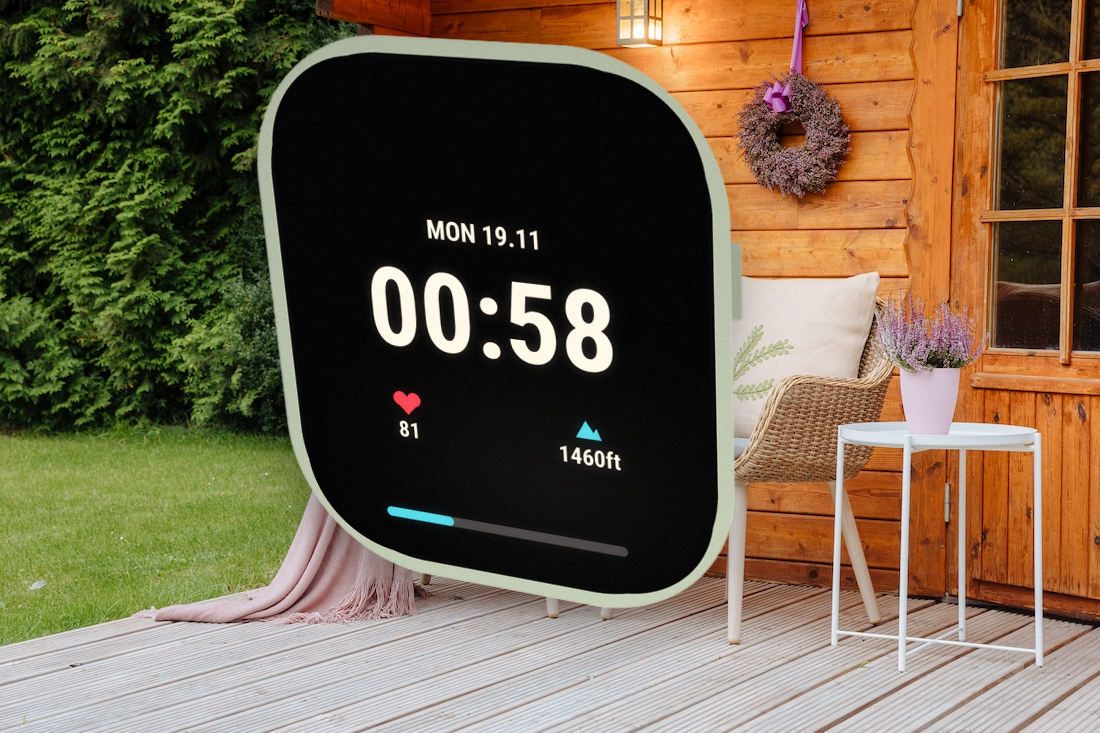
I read {"hour": 0, "minute": 58}
